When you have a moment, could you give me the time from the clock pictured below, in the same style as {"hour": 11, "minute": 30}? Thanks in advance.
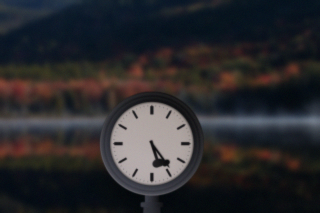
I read {"hour": 5, "minute": 24}
